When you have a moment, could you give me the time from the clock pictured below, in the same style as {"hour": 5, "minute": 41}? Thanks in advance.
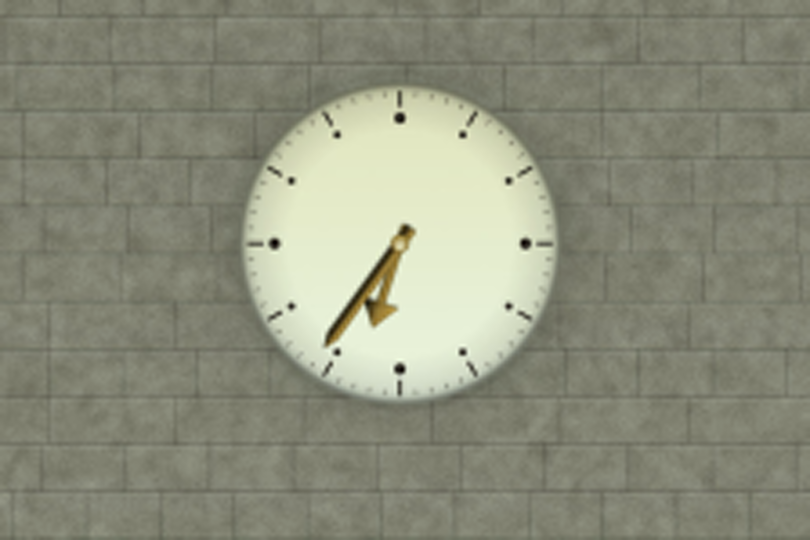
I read {"hour": 6, "minute": 36}
